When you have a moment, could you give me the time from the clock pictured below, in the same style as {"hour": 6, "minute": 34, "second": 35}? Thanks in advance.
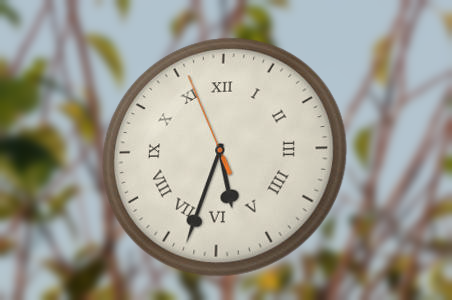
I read {"hour": 5, "minute": 32, "second": 56}
